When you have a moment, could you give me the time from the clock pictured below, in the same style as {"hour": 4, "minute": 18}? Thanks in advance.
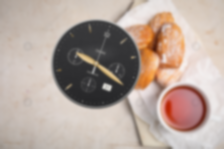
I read {"hour": 9, "minute": 18}
